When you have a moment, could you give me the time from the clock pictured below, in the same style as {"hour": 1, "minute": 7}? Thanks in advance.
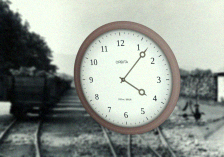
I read {"hour": 4, "minute": 7}
